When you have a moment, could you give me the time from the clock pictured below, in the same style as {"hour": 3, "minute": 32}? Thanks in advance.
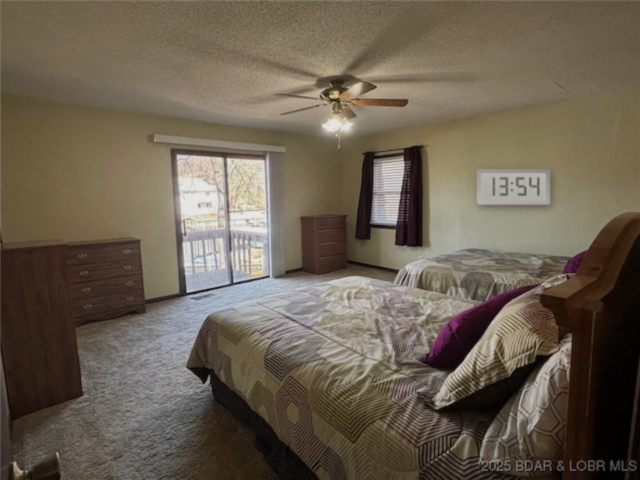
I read {"hour": 13, "minute": 54}
